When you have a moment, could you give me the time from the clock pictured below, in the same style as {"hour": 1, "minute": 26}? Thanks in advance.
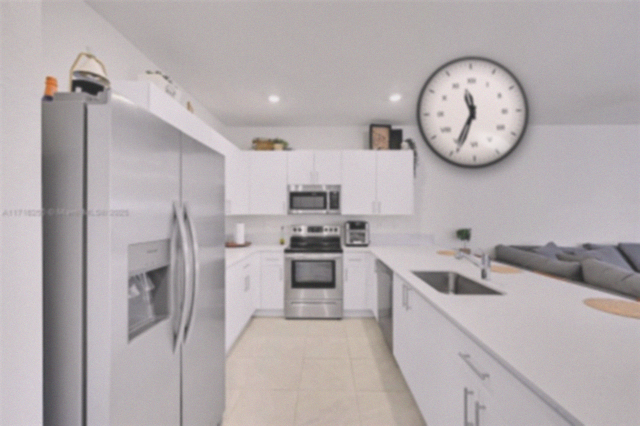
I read {"hour": 11, "minute": 34}
